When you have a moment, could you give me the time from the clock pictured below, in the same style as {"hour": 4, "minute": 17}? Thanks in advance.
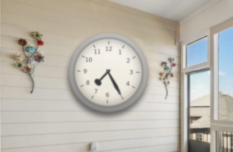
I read {"hour": 7, "minute": 25}
